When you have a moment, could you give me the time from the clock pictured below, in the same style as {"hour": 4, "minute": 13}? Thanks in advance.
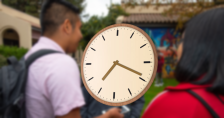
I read {"hour": 7, "minute": 19}
